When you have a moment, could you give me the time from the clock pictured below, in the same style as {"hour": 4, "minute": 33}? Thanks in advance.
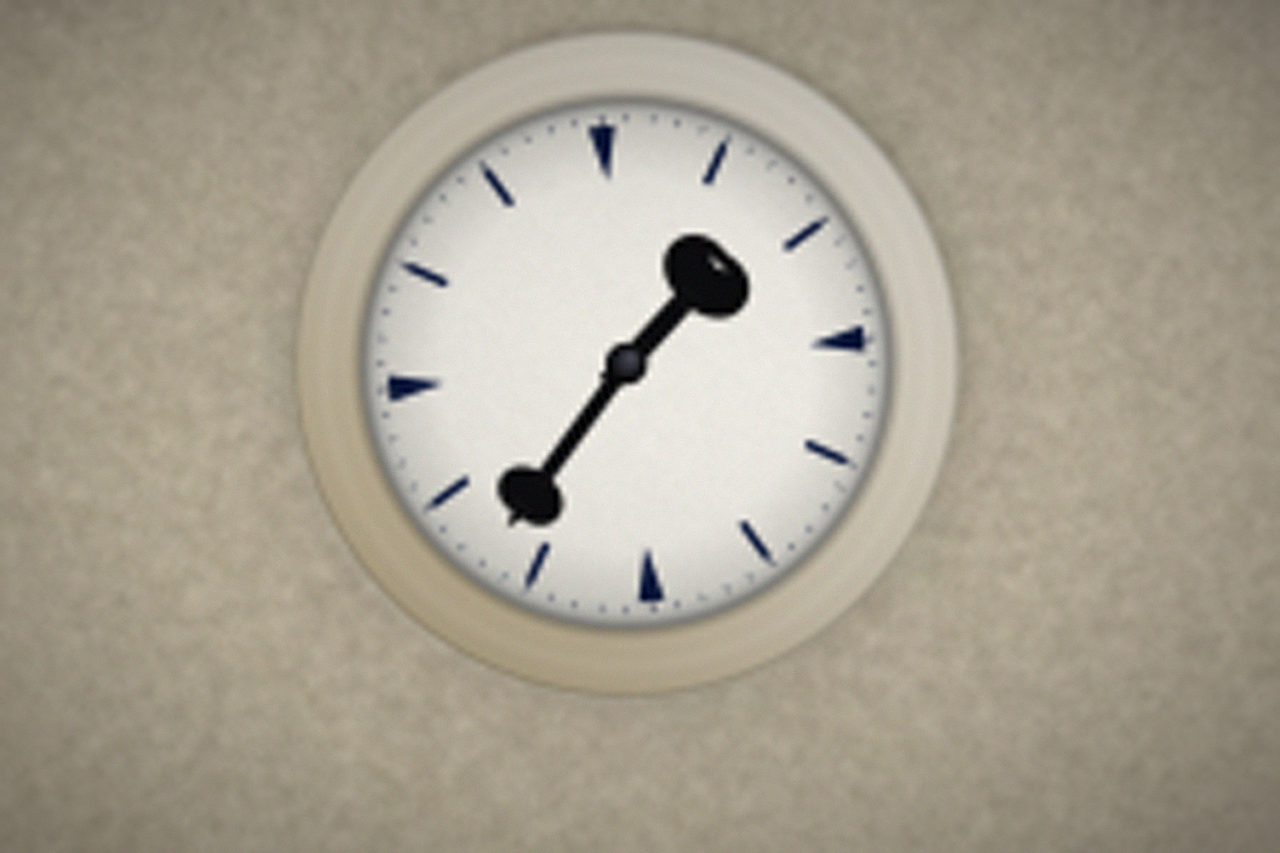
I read {"hour": 1, "minute": 37}
